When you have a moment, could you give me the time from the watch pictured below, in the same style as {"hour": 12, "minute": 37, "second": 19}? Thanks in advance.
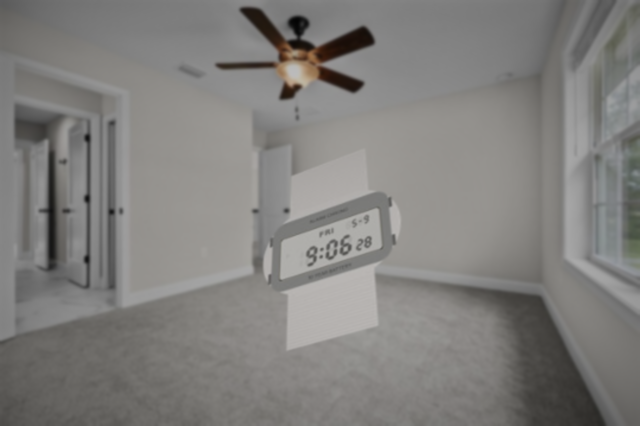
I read {"hour": 9, "minute": 6, "second": 28}
